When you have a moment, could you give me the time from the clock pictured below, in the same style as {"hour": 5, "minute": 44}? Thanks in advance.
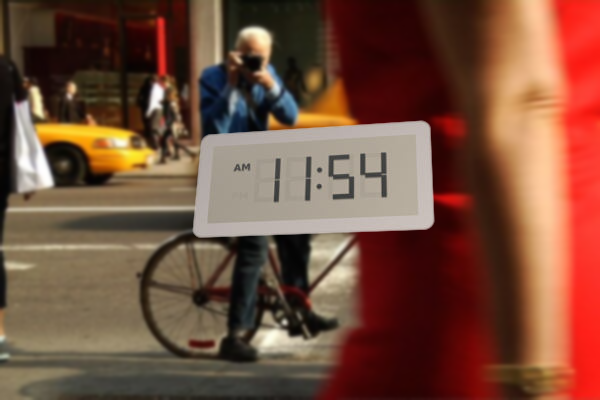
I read {"hour": 11, "minute": 54}
